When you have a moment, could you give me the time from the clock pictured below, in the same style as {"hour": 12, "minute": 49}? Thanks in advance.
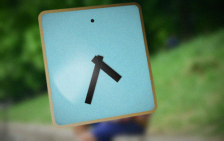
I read {"hour": 4, "minute": 34}
